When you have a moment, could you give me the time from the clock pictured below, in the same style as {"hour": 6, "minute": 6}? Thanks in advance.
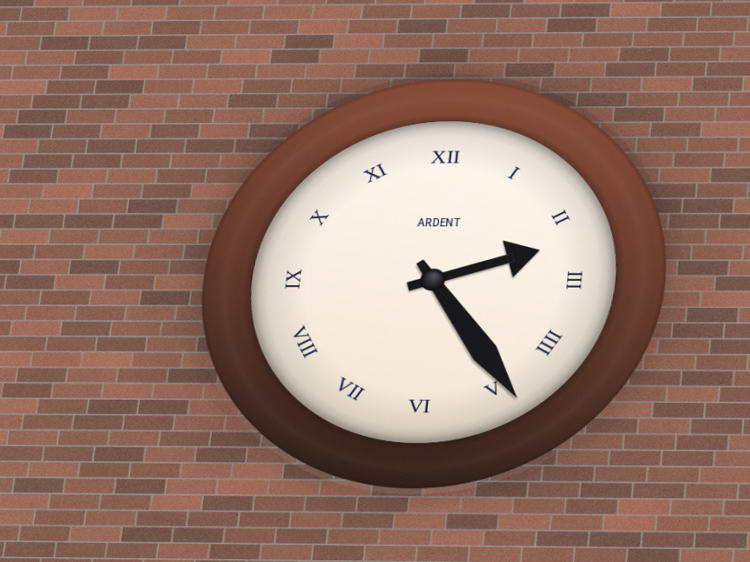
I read {"hour": 2, "minute": 24}
